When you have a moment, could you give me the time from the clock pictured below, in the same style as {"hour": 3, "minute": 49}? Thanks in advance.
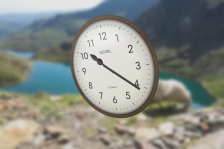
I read {"hour": 10, "minute": 21}
